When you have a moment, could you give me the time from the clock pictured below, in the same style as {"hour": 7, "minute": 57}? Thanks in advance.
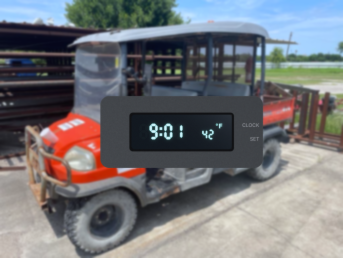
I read {"hour": 9, "minute": 1}
